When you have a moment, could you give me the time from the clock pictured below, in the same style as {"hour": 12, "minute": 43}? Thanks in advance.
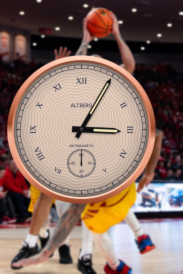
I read {"hour": 3, "minute": 5}
